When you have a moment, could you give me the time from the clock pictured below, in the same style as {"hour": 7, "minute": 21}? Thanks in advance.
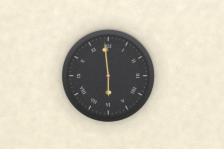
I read {"hour": 5, "minute": 59}
